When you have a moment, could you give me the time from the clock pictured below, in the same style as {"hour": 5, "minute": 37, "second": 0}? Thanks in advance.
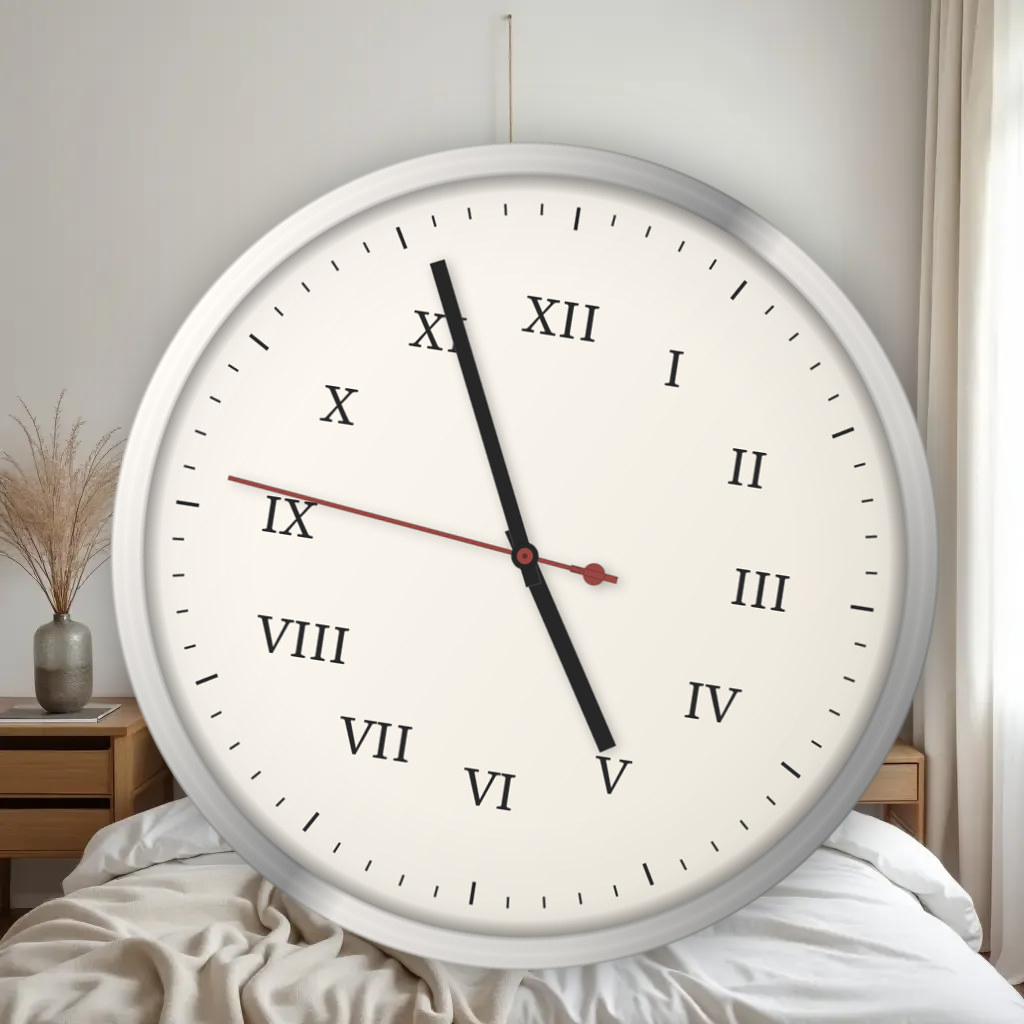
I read {"hour": 4, "minute": 55, "second": 46}
